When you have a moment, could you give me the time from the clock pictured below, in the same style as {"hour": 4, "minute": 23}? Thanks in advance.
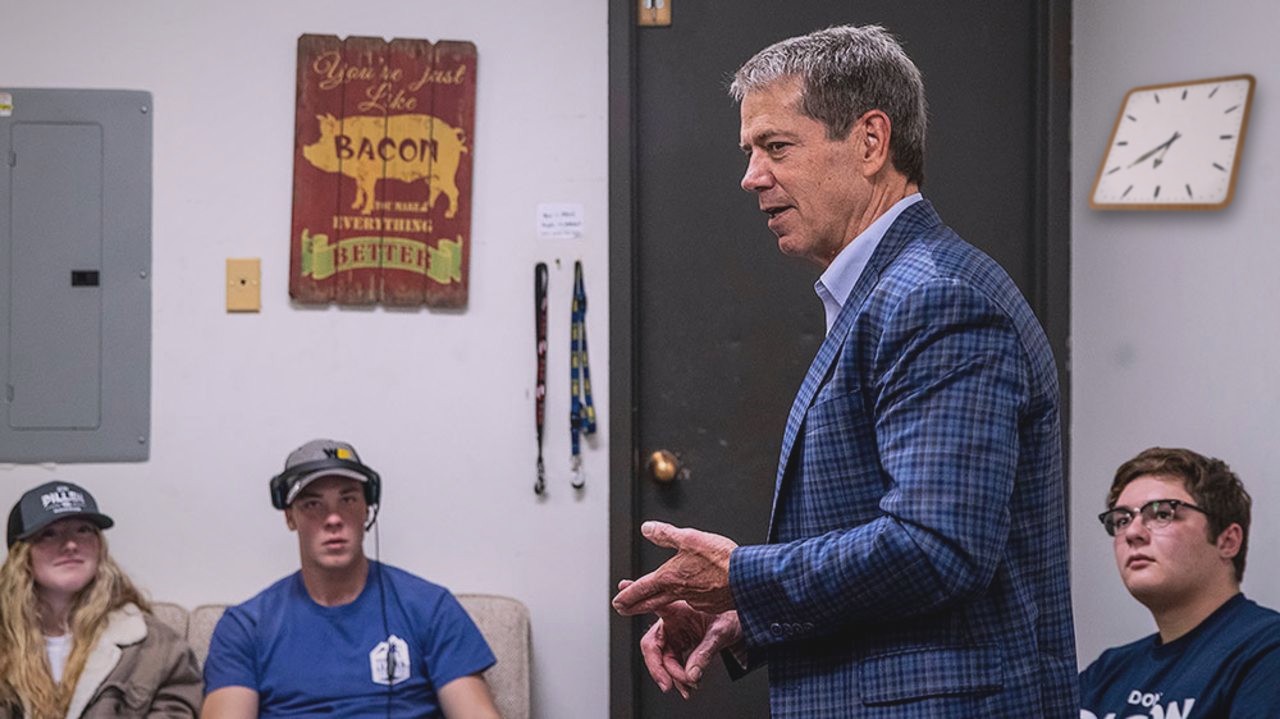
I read {"hour": 6, "minute": 39}
